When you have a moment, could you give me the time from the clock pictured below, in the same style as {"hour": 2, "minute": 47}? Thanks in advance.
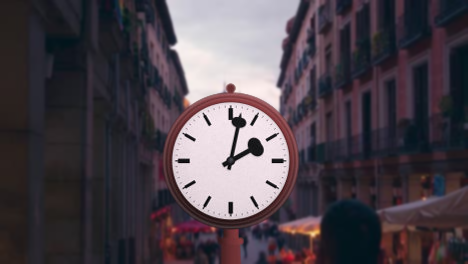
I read {"hour": 2, "minute": 2}
